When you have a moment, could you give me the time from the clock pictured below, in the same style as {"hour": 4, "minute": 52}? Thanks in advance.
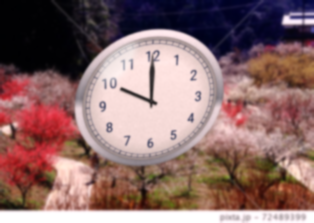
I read {"hour": 10, "minute": 0}
